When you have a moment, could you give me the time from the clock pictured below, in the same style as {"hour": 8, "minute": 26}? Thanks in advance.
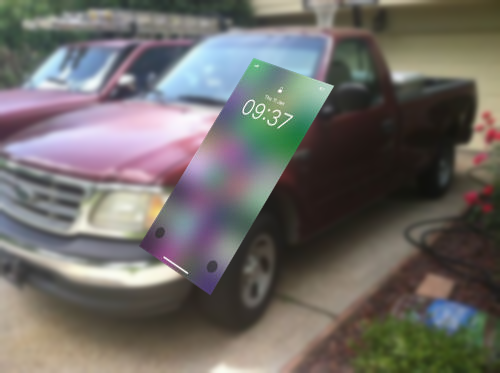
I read {"hour": 9, "minute": 37}
